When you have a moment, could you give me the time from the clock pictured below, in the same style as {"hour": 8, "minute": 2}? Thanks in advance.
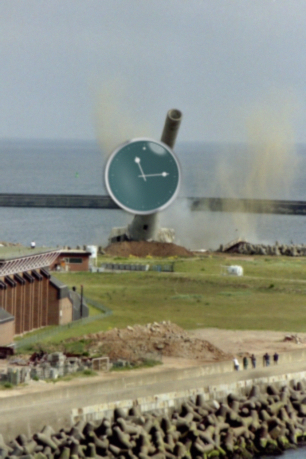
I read {"hour": 11, "minute": 14}
